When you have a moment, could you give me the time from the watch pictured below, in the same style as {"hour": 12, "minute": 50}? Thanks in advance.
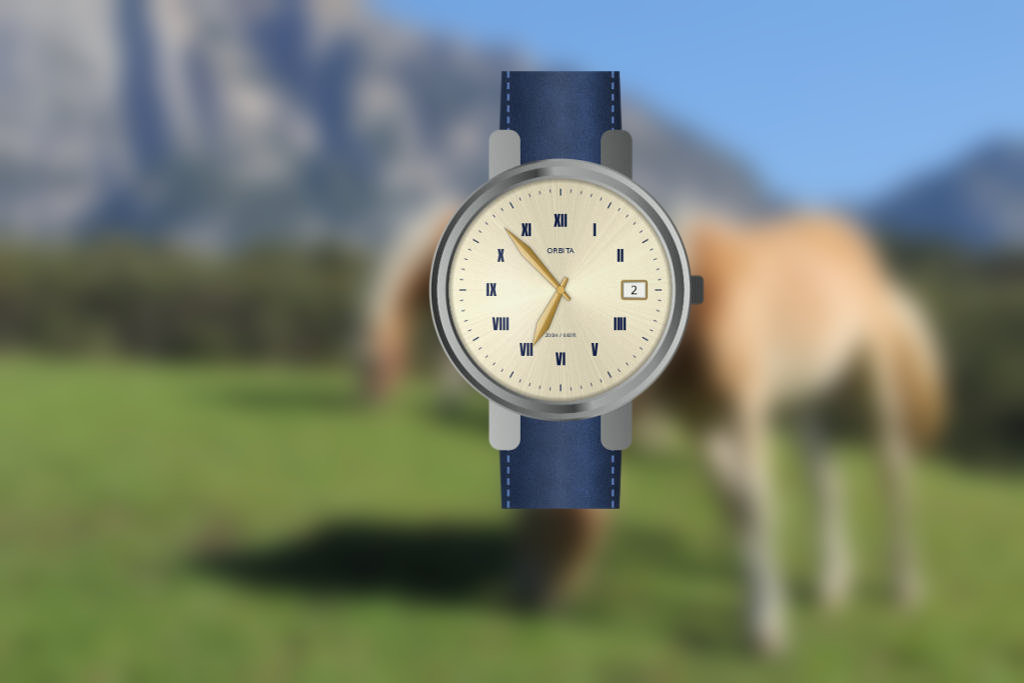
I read {"hour": 6, "minute": 53}
